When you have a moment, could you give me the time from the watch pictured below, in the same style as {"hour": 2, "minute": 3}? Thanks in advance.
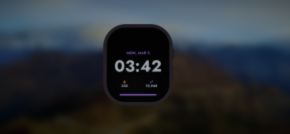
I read {"hour": 3, "minute": 42}
